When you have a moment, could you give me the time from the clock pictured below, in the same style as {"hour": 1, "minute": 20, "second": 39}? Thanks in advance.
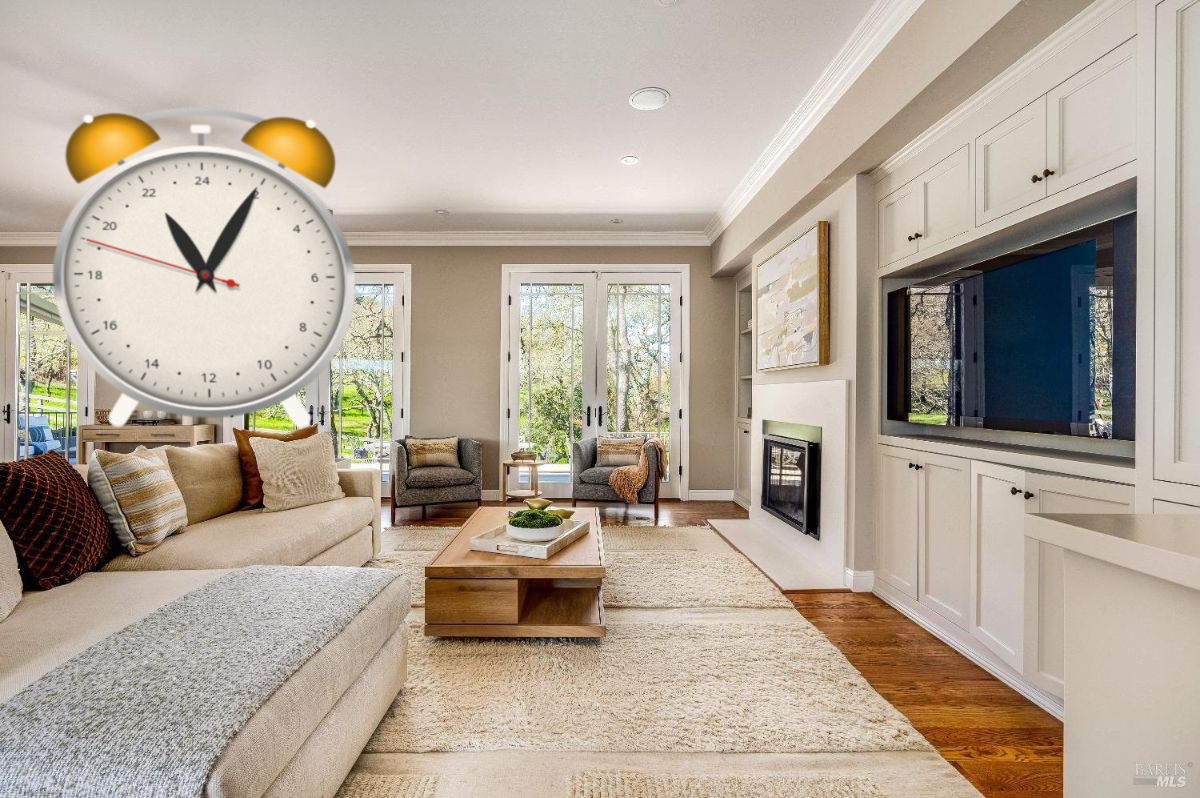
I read {"hour": 22, "minute": 4, "second": 48}
